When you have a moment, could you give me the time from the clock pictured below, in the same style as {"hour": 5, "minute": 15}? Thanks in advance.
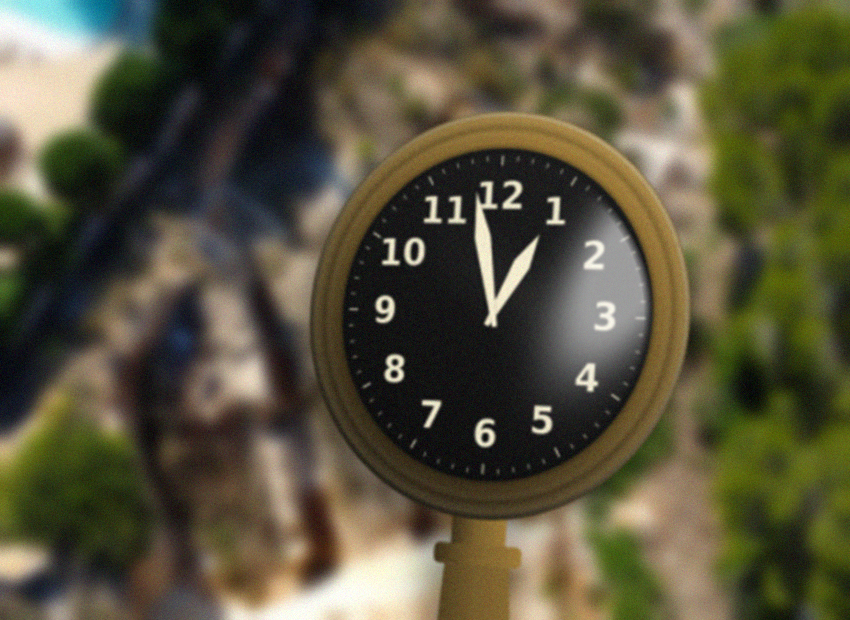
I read {"hour": 12, "minute": 58}
